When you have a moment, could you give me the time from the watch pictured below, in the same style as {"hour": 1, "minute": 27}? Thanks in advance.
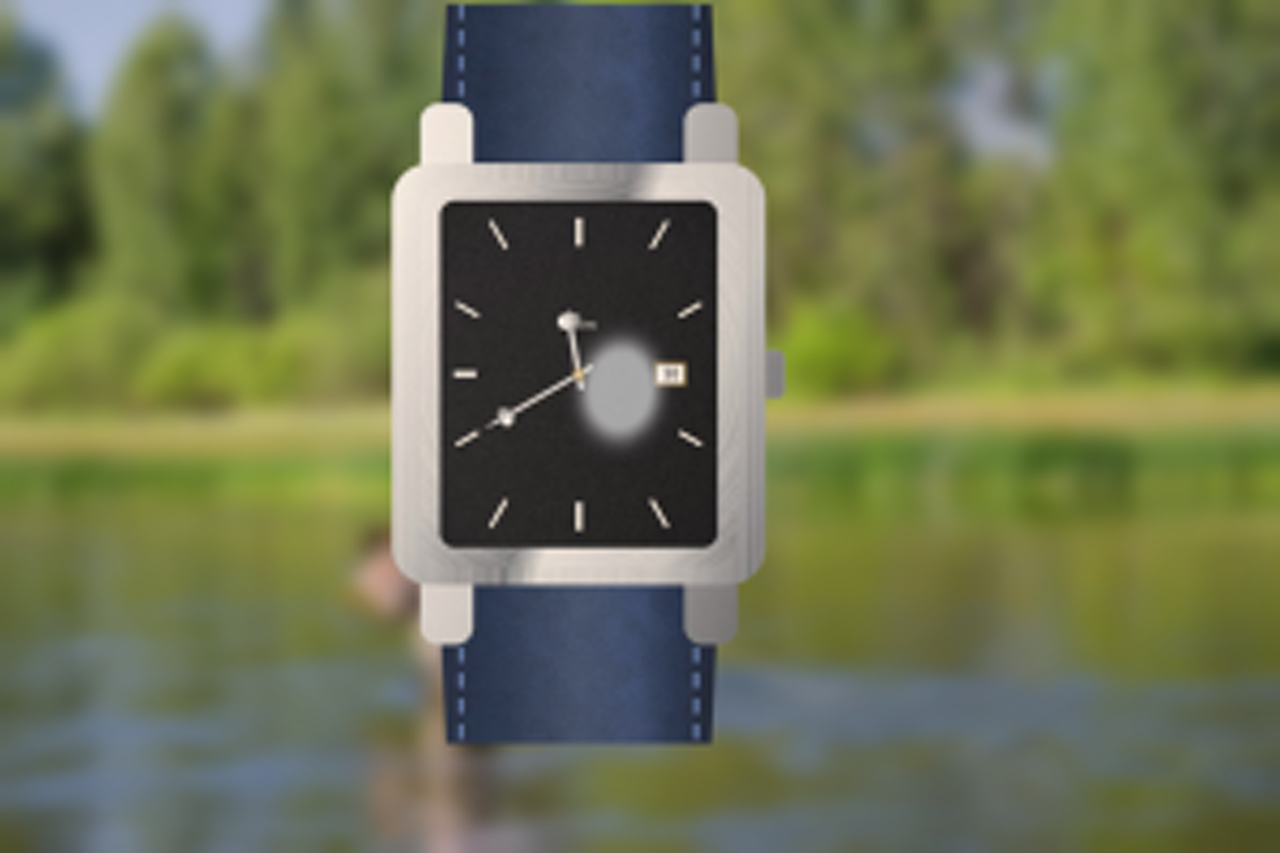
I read {"hour": 11, "minute": 40}
